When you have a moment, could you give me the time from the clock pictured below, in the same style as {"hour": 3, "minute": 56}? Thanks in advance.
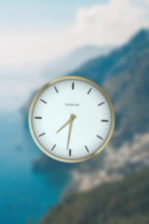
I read {"hour": 7, "minute": 31}
